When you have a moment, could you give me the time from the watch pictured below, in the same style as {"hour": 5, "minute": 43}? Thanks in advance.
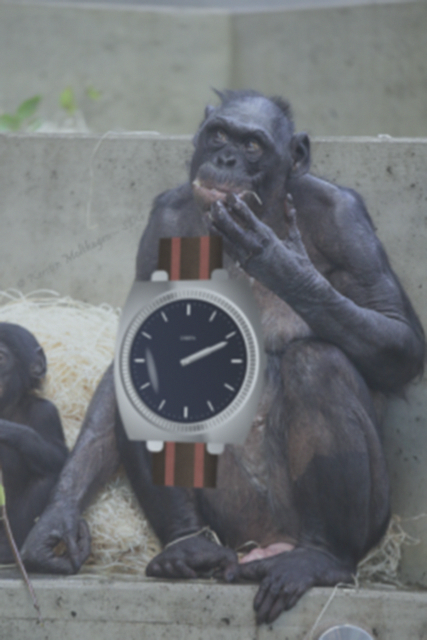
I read {"hour": 2, "minute": 11}
